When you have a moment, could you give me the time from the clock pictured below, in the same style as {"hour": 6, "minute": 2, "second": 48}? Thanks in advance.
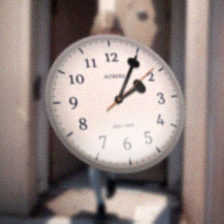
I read {"hour": 2, "minute": 5, "second": 9}
